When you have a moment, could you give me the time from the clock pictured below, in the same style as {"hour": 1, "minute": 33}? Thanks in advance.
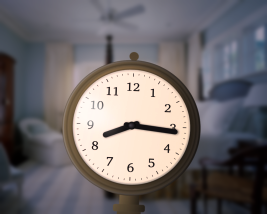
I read {"hour": 8, "minute": 16}
